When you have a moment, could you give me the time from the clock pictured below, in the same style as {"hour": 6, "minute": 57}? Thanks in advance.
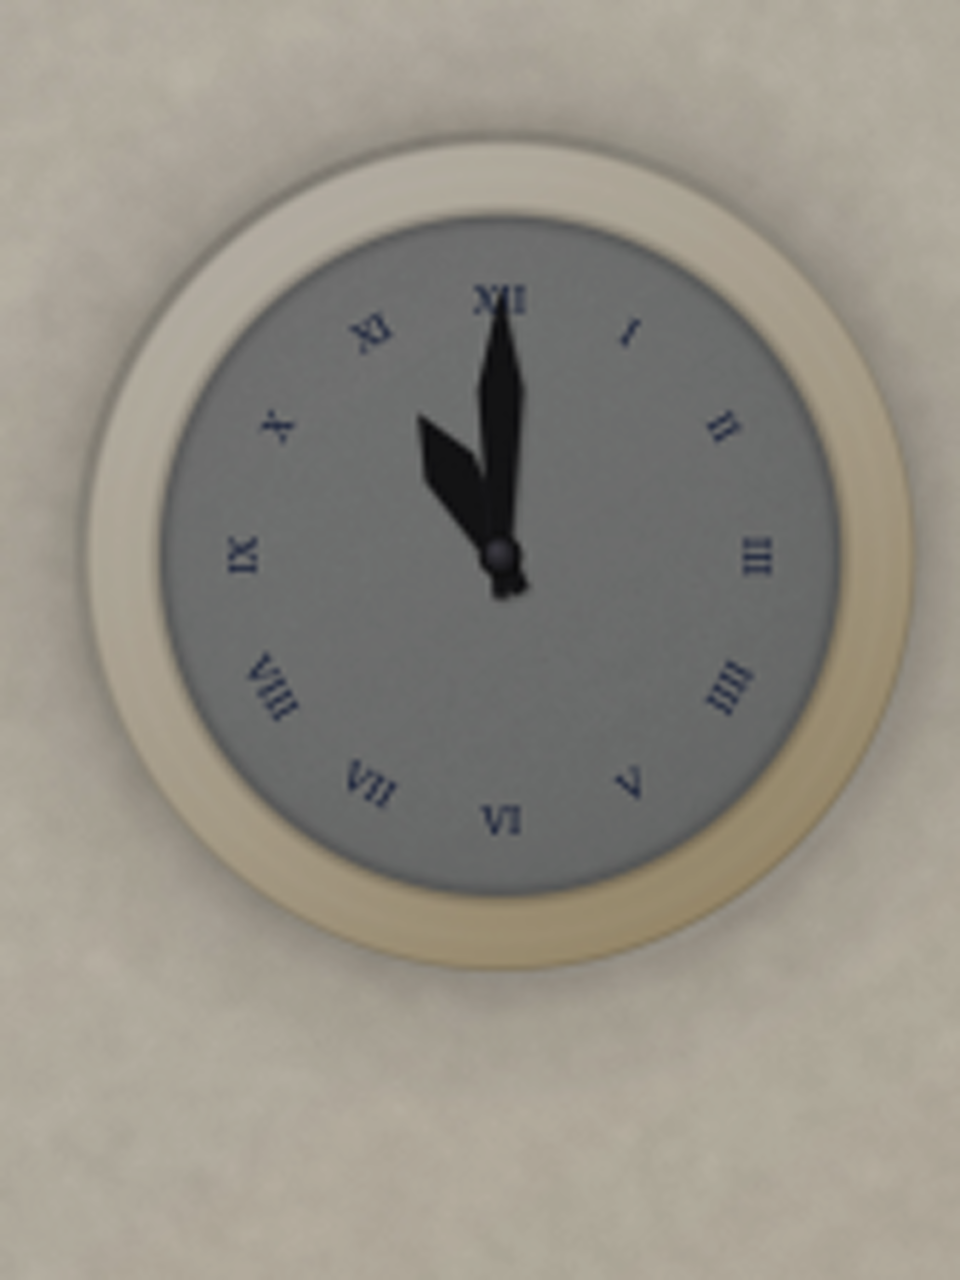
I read {"hour": 11, "minute": 0}
